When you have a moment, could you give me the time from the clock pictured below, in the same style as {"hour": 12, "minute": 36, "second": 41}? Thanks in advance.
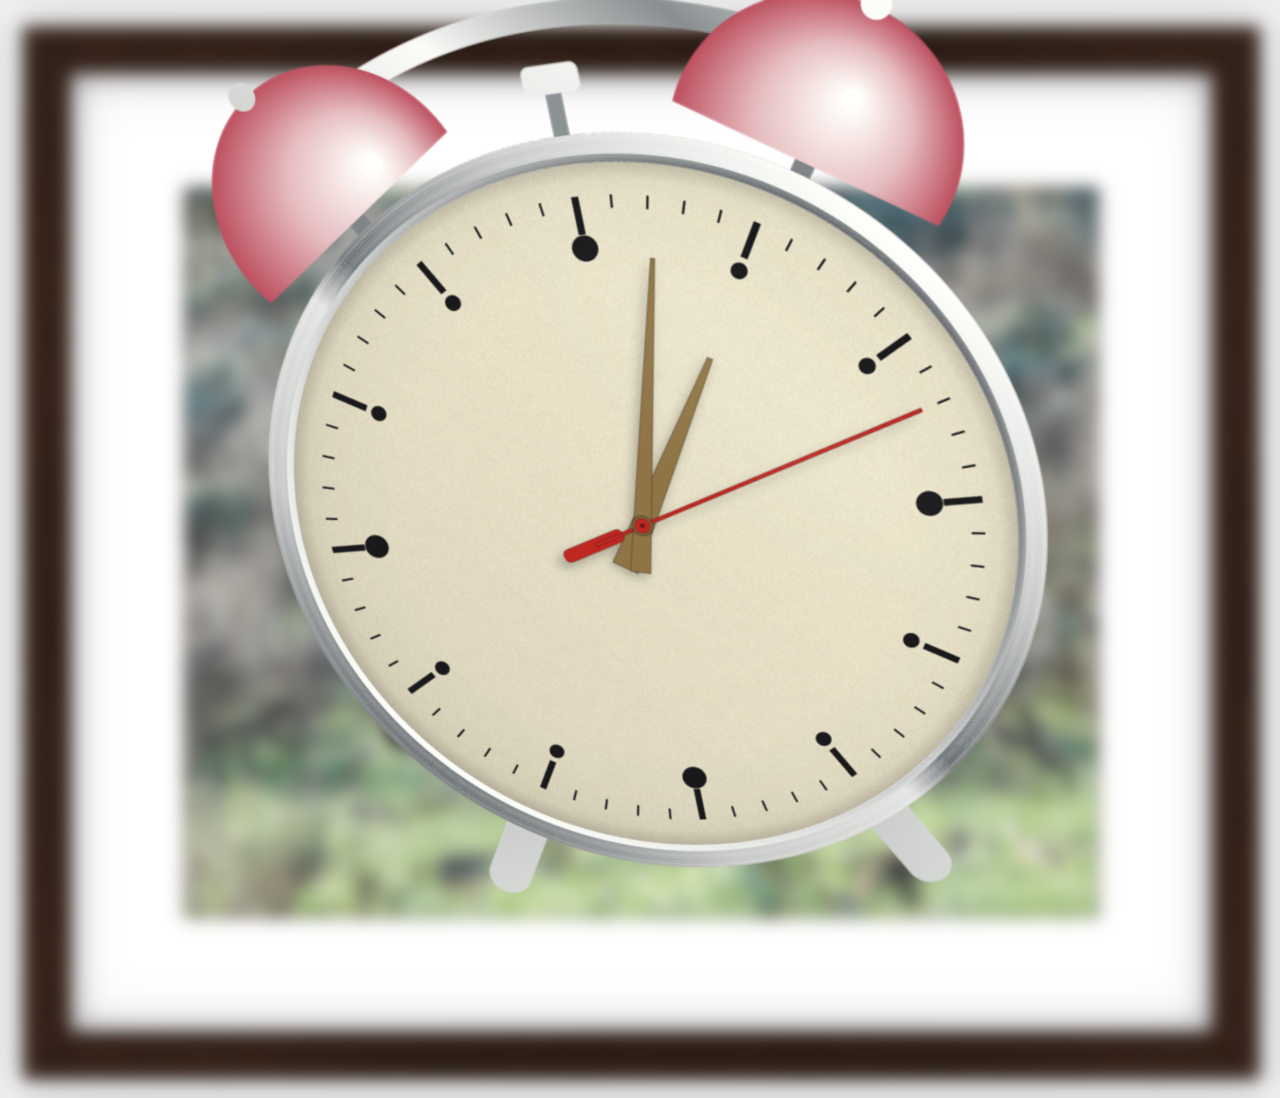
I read {"hour": 1, "minute": 2, "second": 12}
